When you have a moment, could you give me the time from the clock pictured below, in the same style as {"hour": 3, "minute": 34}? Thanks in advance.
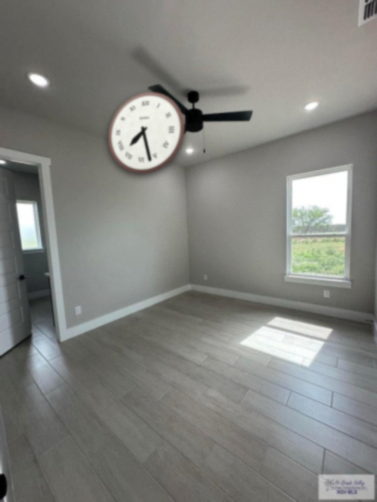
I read {"hour": 7, "minute": 27}
